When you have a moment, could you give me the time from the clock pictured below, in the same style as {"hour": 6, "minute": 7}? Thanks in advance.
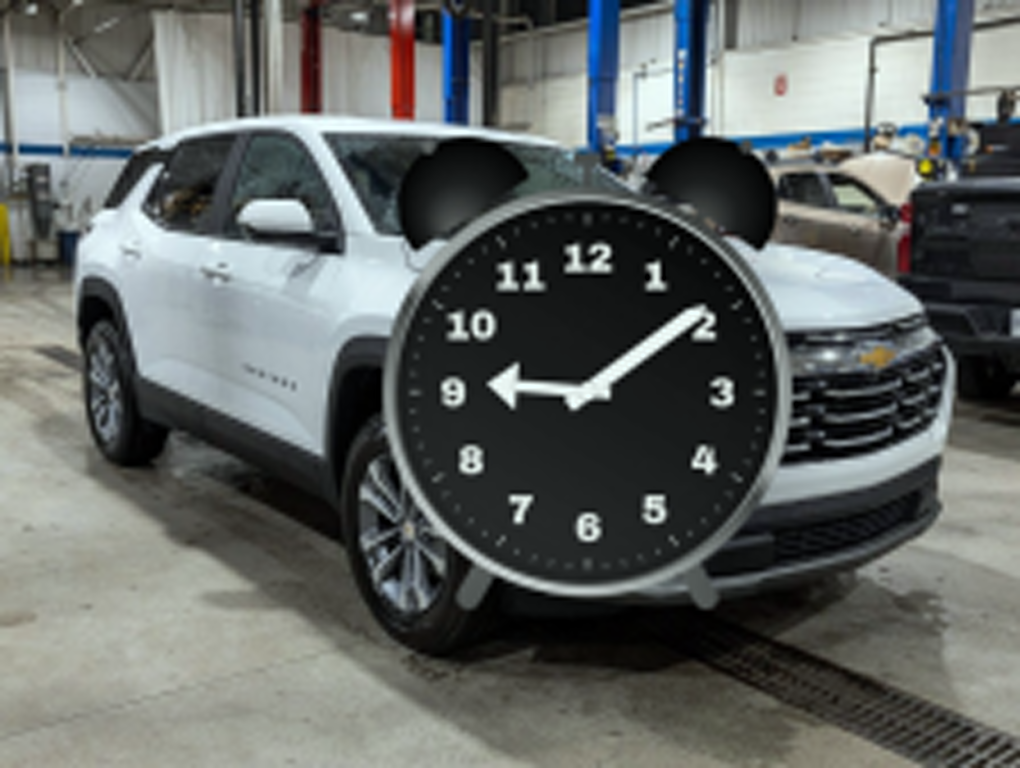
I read {"hour": 9, "minute": 9}
